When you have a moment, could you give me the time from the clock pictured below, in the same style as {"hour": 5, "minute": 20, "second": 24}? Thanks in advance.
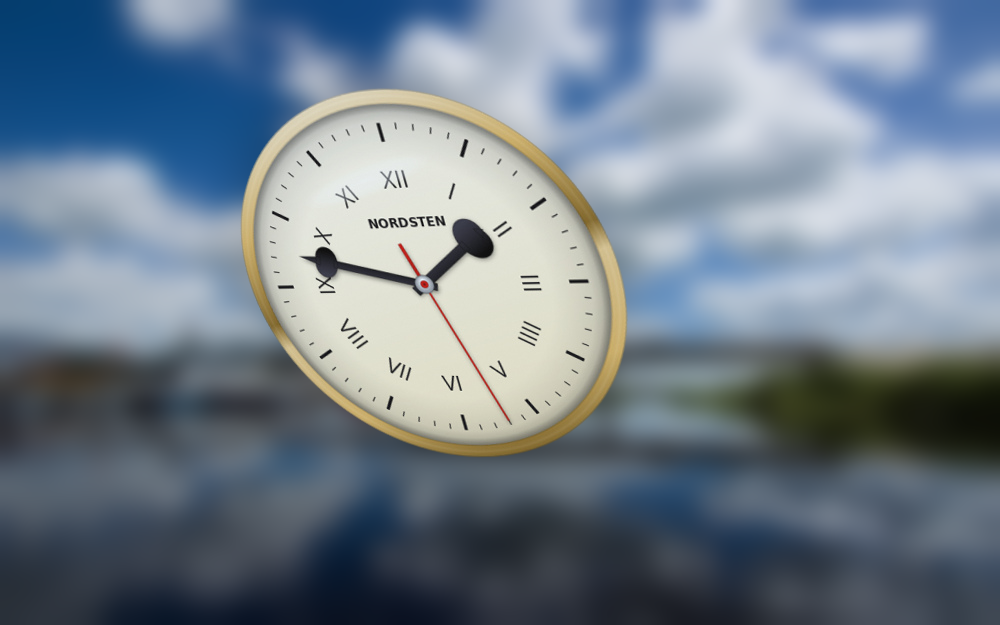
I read {"hour": 1, "minute": 47, "second": 27}
